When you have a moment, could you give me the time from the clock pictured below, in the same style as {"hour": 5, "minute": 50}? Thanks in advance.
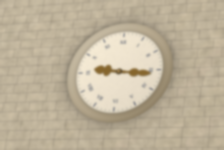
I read {"hour": 9, "minute": 16}
